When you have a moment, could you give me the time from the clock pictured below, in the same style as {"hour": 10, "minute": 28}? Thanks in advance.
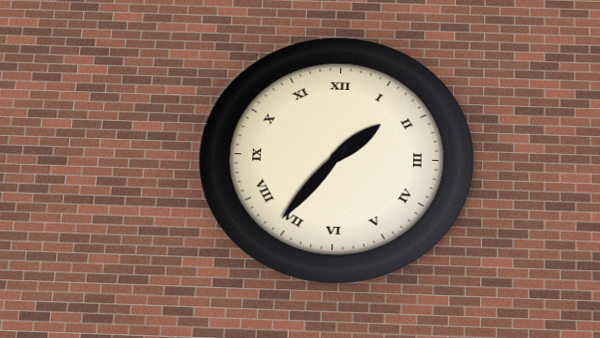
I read {"hour": 1, "minute": 36}
